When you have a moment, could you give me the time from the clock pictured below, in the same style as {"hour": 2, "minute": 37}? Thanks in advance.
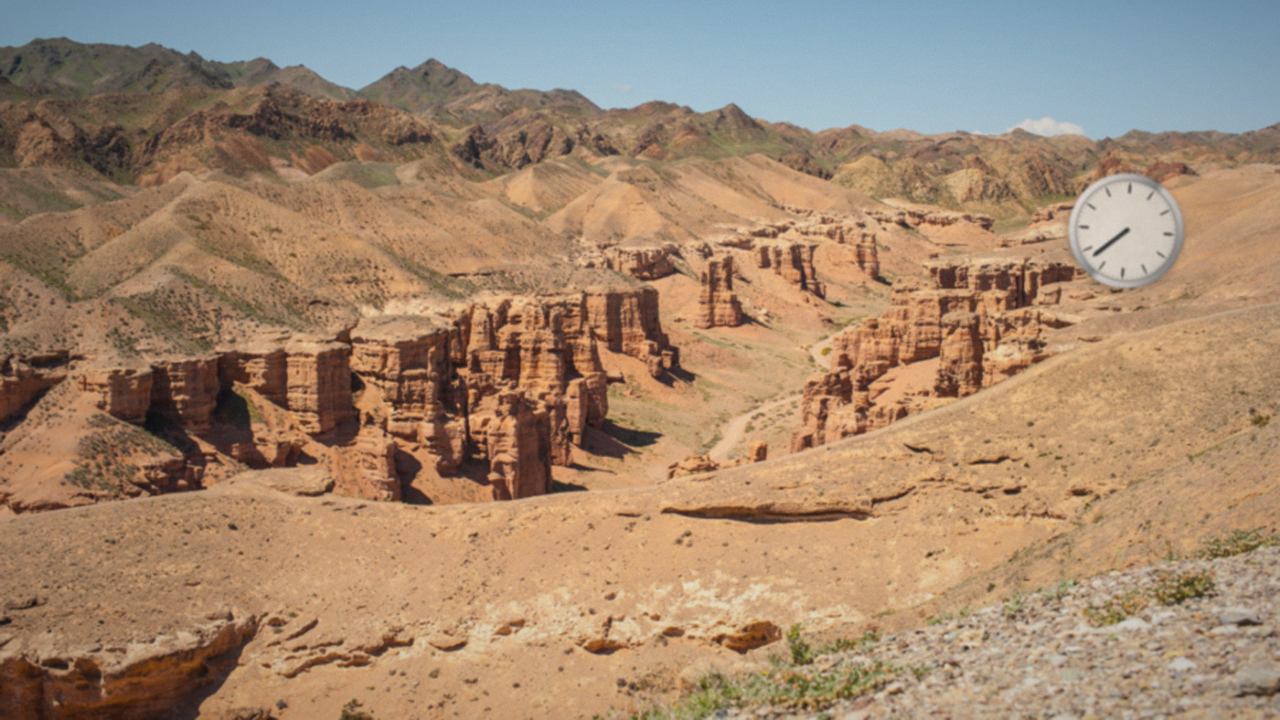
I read {"hour": 7, "minute": 38}
